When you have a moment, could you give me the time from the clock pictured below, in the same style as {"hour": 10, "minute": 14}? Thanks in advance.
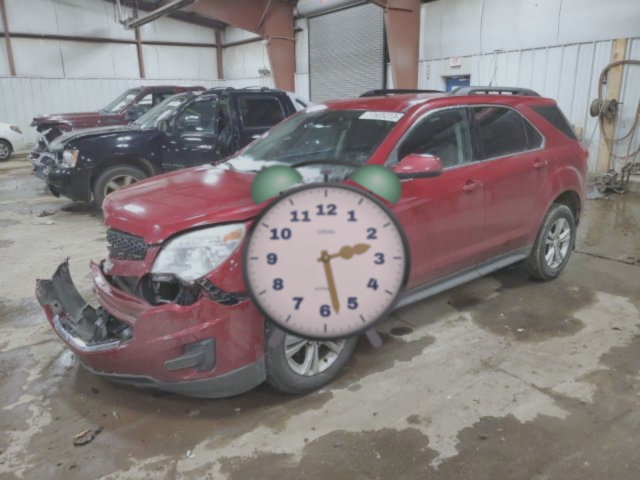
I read {"hour": 2, "minute": 28}
